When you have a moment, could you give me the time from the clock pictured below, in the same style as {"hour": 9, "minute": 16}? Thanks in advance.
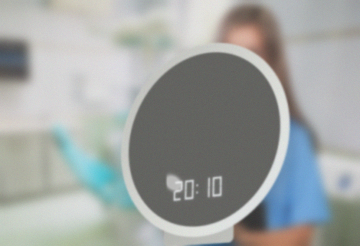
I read {"hour": 20, "minute": 10}
